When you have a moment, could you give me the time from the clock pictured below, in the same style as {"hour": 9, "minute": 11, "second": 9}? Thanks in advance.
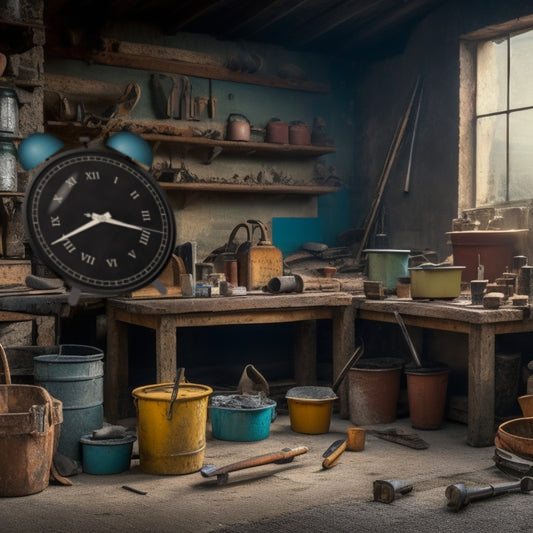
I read {"hour": 3, "minute": 41, "second": 18}
